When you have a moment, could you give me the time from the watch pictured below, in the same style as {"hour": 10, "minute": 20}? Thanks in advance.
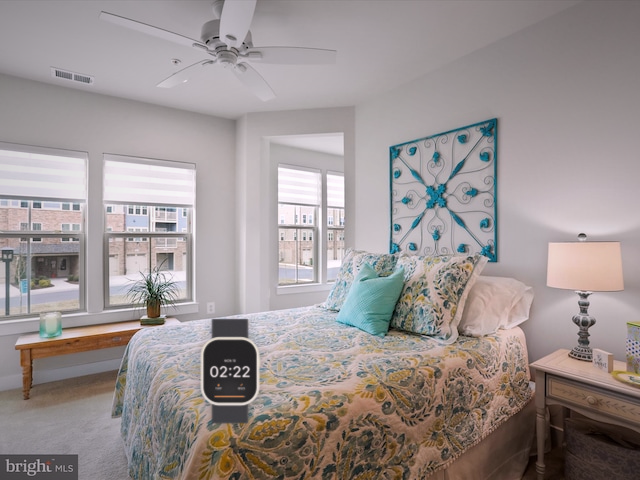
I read {"hour": 2, "minute": 22}
